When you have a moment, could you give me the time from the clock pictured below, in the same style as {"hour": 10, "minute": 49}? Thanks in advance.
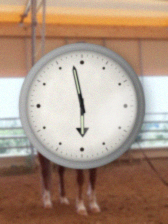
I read {"hour": 5, "minute": 58}
